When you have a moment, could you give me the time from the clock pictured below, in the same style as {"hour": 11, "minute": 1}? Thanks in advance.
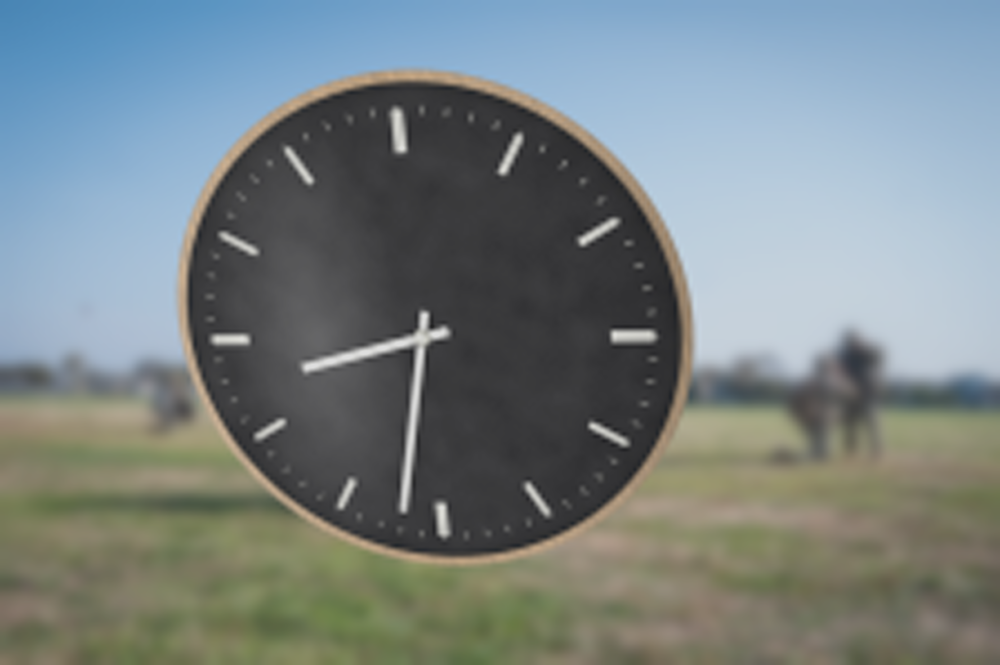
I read {"hour": 8, "minute": 32}
